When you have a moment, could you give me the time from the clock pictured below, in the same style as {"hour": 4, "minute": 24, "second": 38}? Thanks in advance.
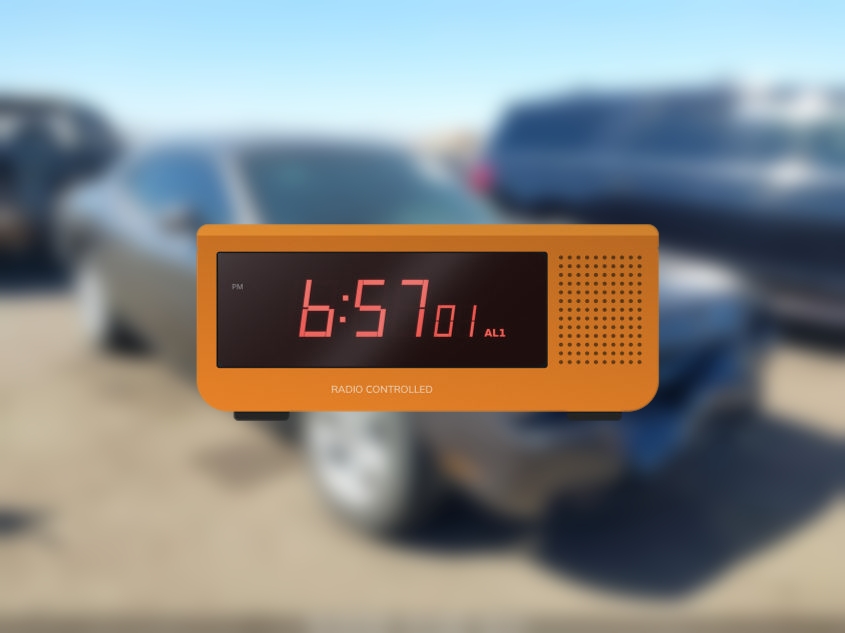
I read {"hour": 6, "minute": 57, "second": 1}
